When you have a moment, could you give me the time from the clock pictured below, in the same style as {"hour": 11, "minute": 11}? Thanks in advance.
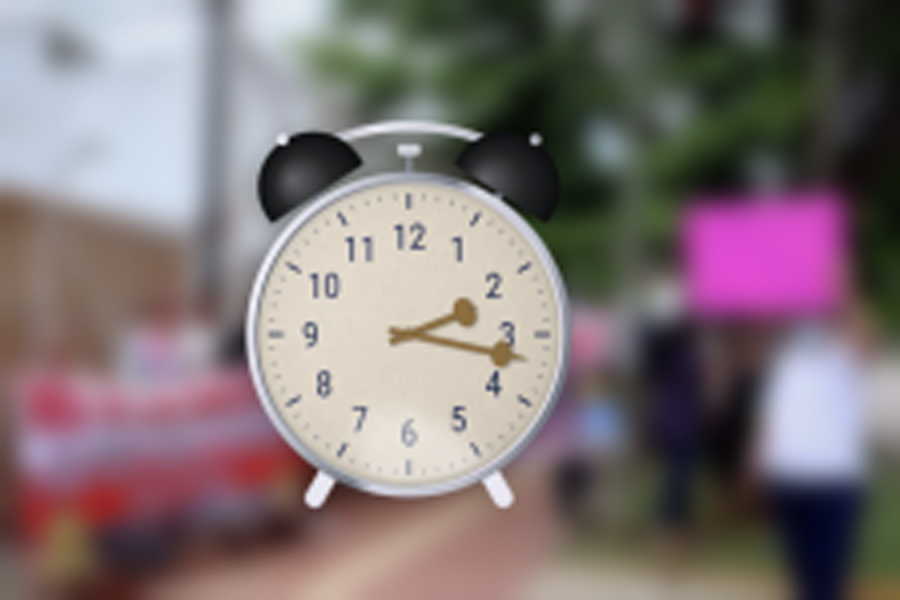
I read {"hour": 2, "minute": 17}
